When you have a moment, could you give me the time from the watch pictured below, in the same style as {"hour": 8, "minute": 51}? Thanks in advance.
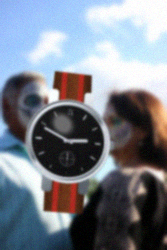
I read {"hour": 2, "minute": 49}
